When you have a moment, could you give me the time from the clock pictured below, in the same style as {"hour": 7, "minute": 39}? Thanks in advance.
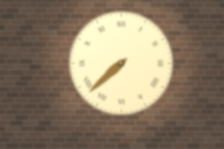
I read {"hour": 7, "minute": 38}
